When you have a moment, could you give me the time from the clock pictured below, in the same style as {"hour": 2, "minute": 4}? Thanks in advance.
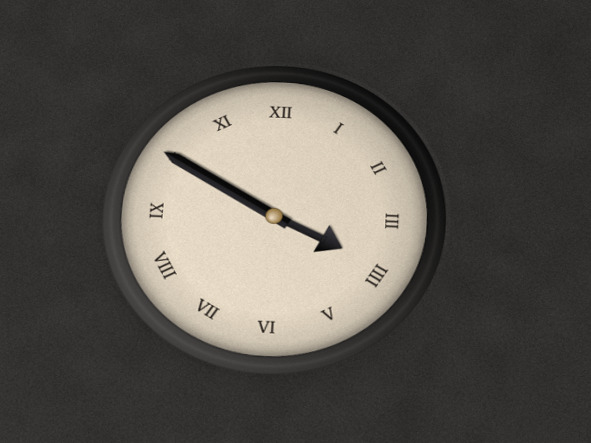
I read {"hour": 3, "minute": 50}
